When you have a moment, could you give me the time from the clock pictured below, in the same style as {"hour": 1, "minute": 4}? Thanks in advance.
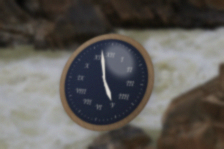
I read {"hour": 4, "minute": 57}
